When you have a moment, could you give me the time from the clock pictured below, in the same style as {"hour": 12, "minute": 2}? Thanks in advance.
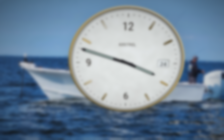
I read {"hour": 3, "minute": 48}
